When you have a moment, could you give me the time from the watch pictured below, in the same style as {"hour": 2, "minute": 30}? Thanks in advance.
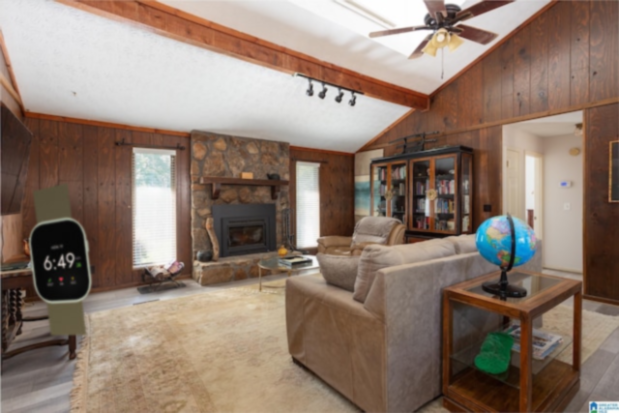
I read {"hour": 6, "minute": 49}
